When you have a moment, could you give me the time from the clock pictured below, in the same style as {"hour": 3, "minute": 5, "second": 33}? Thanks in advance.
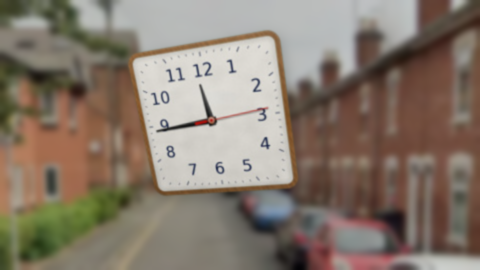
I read {"hour": 11, "minute": 44, "second": 14}
